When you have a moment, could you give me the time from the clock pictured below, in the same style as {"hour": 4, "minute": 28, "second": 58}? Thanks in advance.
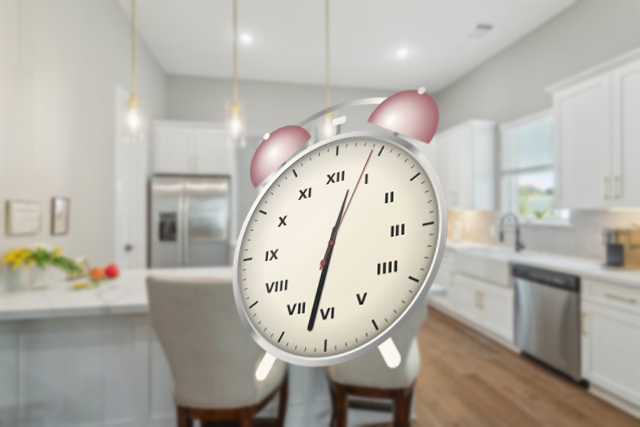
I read {"hour": 12, "minute": 32, "second": 4}
